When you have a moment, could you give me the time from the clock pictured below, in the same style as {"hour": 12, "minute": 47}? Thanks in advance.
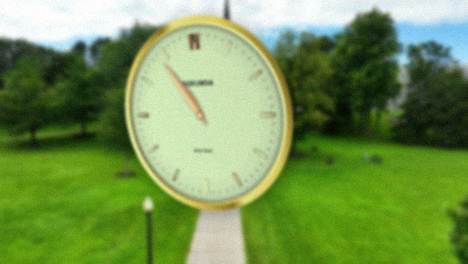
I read {"hour": 10, "minute": 54}
